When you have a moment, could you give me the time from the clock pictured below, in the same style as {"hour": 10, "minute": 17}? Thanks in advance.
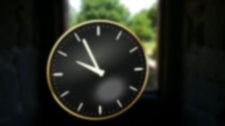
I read {"hour": 9, "minute": 56}
